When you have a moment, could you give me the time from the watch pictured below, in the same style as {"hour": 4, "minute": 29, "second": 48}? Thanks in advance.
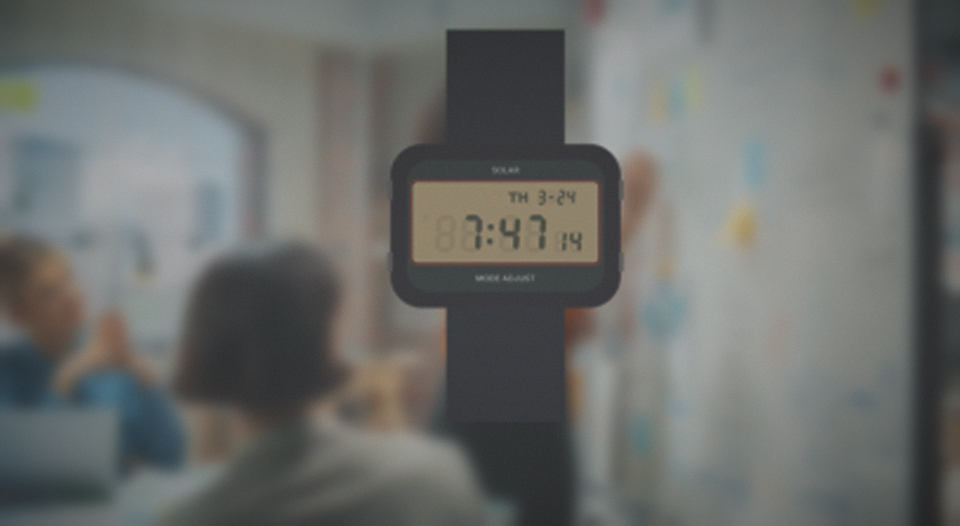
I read {"hour": 7, "minute": 47, "second": 14}
